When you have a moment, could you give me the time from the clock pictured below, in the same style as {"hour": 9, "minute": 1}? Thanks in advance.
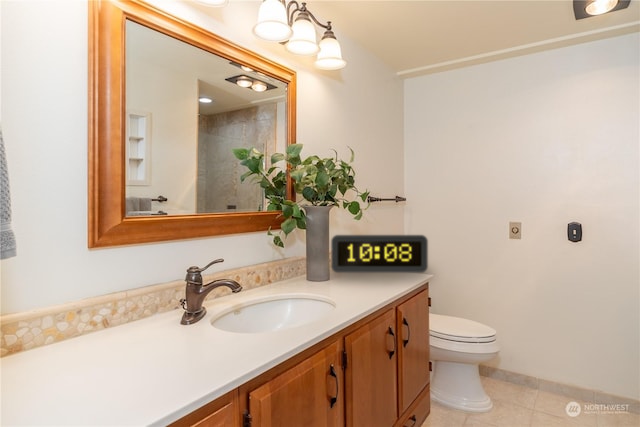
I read {"hour": 10, "minute": 8}
